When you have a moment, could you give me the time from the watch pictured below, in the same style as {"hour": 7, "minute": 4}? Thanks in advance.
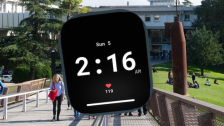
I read {"hour": 2, "minute": 16}
